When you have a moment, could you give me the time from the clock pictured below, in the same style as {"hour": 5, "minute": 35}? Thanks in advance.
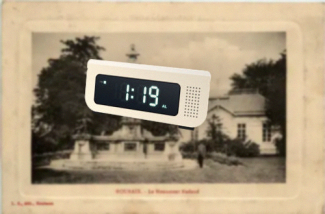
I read {"hour": 1, "minute": 19}
